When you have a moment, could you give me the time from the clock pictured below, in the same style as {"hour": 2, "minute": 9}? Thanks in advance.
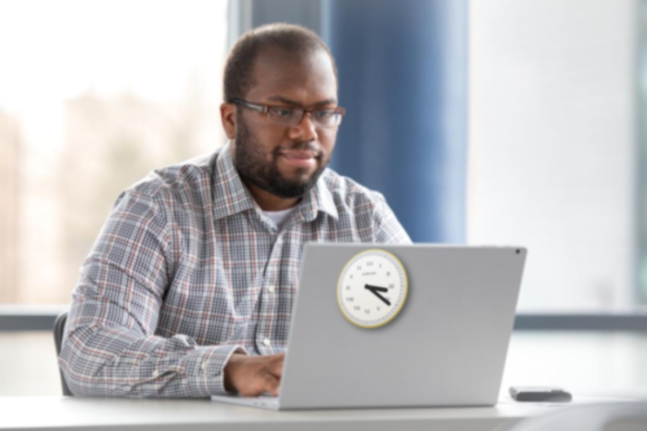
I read {"hour": 3, "minute": 21}
